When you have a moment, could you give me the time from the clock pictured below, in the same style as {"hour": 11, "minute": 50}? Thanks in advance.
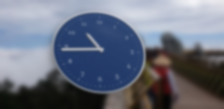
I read {"hour": 10, "minute": 44}
